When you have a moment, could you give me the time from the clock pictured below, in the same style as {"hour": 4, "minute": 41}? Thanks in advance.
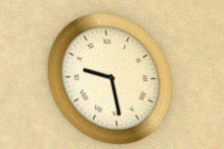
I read {"hour": 9, "minute": 29}
